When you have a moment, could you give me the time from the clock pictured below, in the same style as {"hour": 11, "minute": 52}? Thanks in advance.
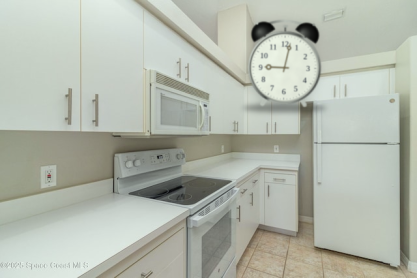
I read {"hour": 9, "minute": 2}
